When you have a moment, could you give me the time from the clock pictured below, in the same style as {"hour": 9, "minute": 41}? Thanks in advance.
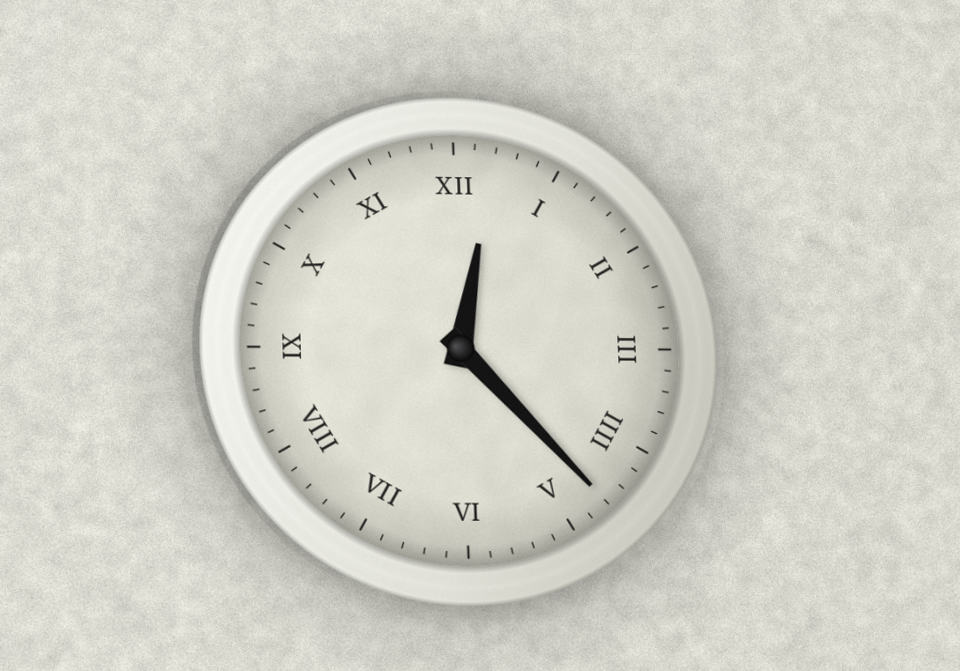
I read {"hour": 12, "minute": 23}
